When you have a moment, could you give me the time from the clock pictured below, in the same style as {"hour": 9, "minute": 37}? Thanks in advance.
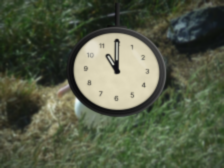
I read {"hour": 11, "minute": 0}
